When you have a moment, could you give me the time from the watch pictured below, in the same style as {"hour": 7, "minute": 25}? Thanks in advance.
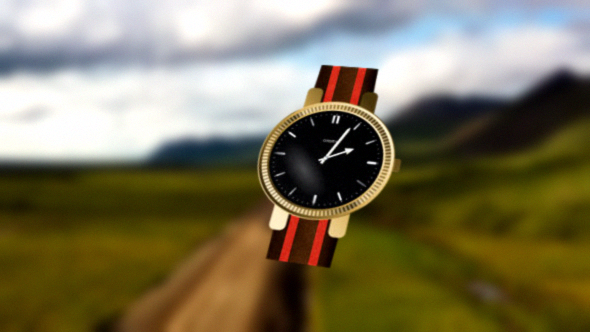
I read {"hour": 2, "minute": 4}
